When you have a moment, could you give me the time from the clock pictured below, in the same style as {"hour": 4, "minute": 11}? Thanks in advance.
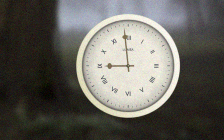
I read {"hour": 8, "minute": 59}
